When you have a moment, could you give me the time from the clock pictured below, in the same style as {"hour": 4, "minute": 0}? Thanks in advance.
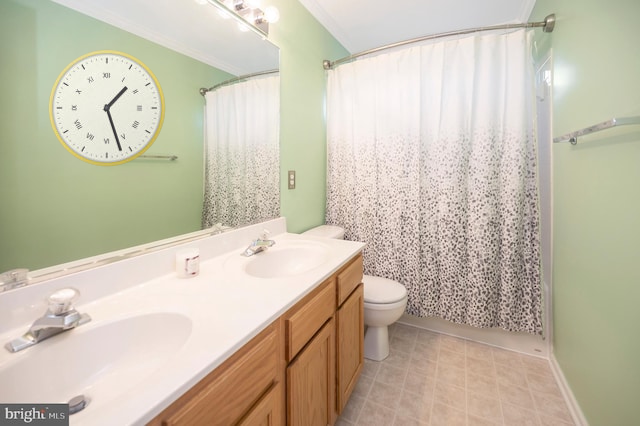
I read {"hour": 1, "minute": 27}
